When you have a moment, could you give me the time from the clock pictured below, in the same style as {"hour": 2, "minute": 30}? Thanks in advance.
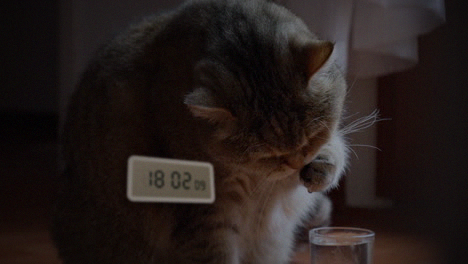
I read {"hour": 18, "minute": 2}
